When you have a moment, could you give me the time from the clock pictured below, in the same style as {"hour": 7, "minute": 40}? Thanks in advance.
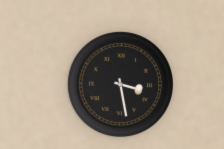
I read {"hour": 3, "minute": 28}
